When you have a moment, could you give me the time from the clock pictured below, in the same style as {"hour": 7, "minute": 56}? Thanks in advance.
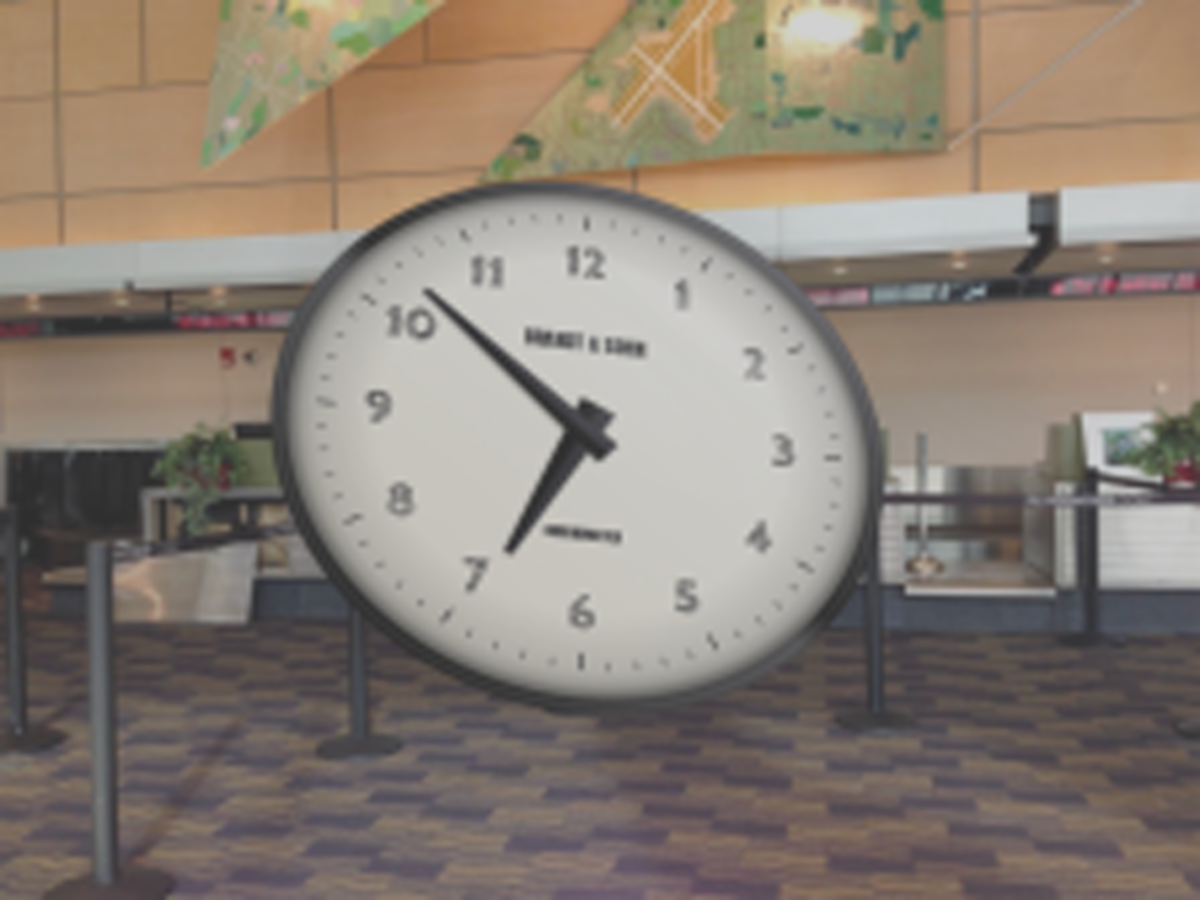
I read {"hour": 6, "minute": 52}
